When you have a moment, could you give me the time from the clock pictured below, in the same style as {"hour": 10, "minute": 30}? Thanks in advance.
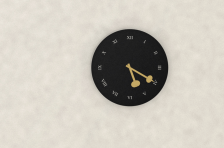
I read {"hour": 5, "minute": 20}
